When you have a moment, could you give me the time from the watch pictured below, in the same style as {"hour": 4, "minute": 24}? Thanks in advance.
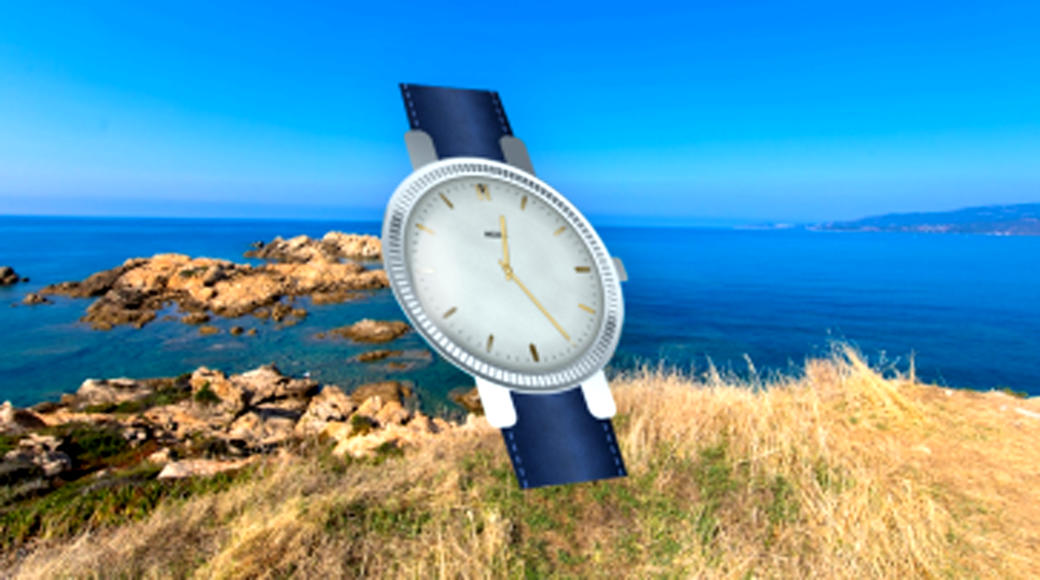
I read {"hour": 12, "minute": 25}
